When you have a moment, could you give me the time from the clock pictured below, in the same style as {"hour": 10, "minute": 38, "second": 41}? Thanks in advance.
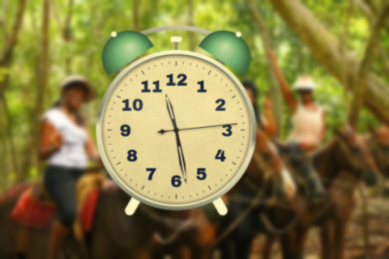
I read {"hour": 11, "minute": 28, "second": 14}
